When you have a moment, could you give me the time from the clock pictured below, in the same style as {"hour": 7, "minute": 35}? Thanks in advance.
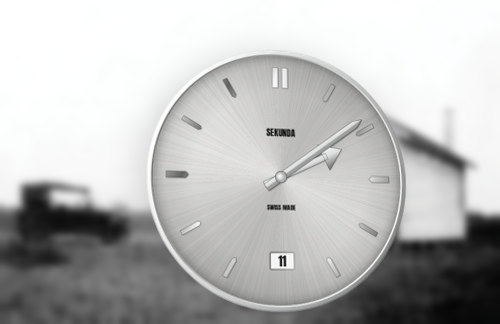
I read {"hour": 2, "minute": 9}
